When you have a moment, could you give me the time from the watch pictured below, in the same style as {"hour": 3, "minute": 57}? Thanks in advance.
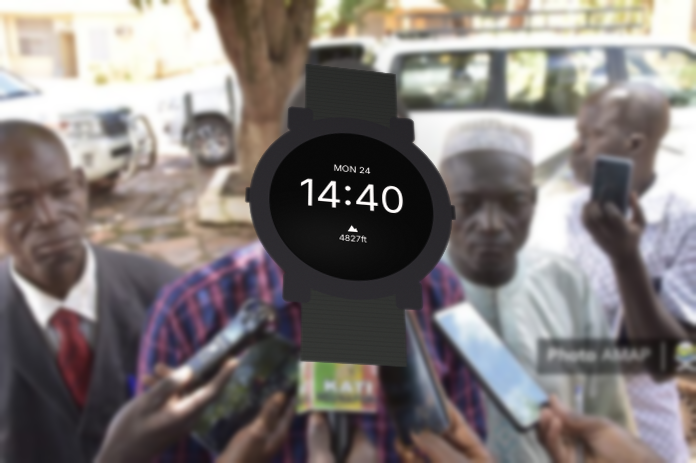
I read {"hour": 14, "minute": 40}
